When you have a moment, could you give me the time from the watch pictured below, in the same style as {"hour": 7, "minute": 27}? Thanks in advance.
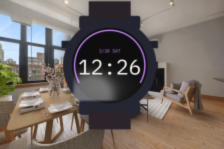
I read {"hour": 12, "minute": 26}
